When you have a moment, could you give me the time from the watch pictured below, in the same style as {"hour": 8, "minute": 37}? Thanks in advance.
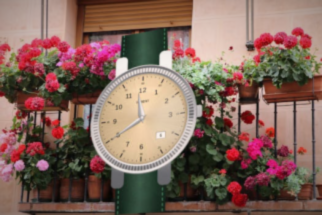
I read {"hour": 11, "minute": 40}
